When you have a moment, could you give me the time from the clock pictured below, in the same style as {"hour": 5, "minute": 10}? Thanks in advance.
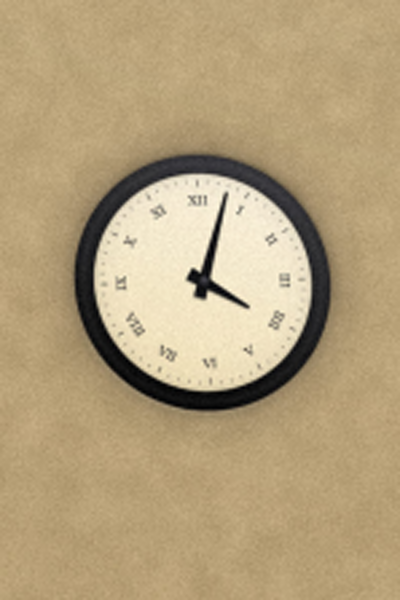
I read {"hour": 4, "minute": 3}
